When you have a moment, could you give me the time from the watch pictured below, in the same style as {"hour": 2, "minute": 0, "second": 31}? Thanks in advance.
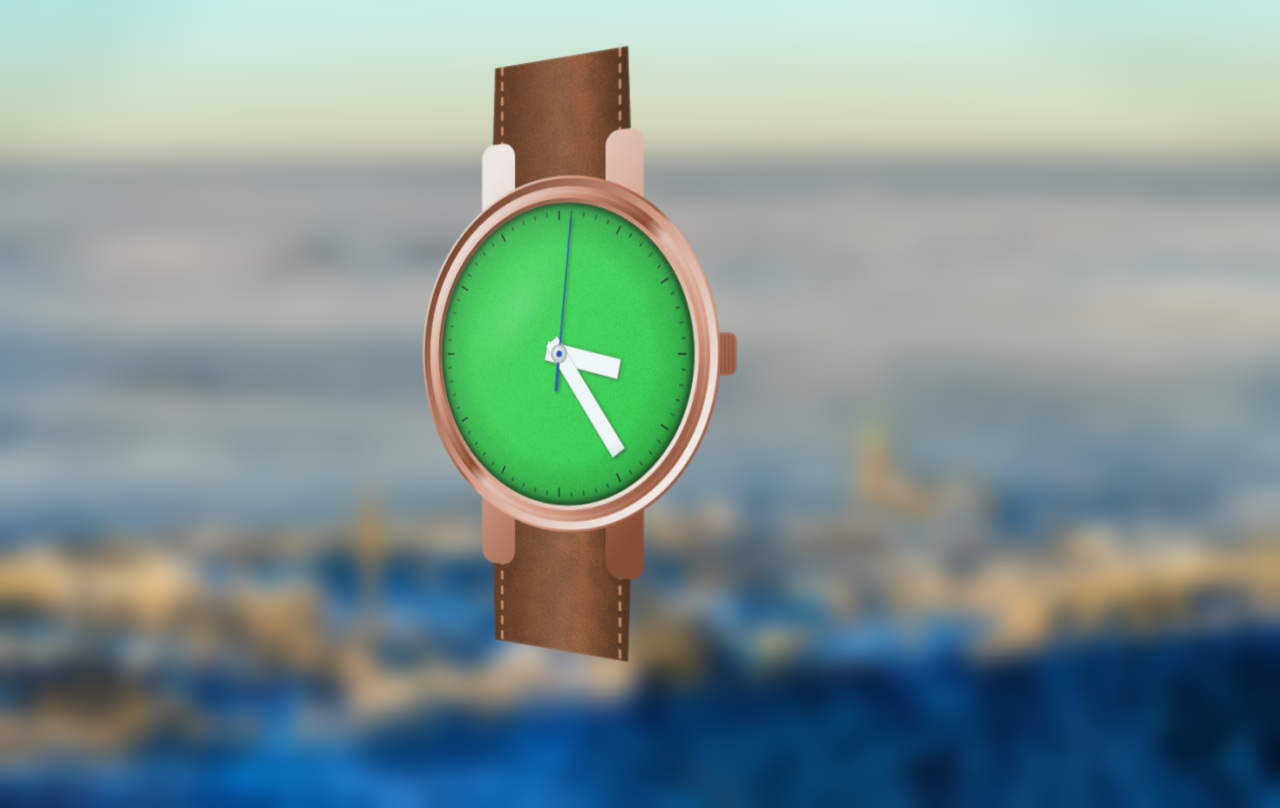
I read {"hour": 3, "minute": 24, "second": 1}
